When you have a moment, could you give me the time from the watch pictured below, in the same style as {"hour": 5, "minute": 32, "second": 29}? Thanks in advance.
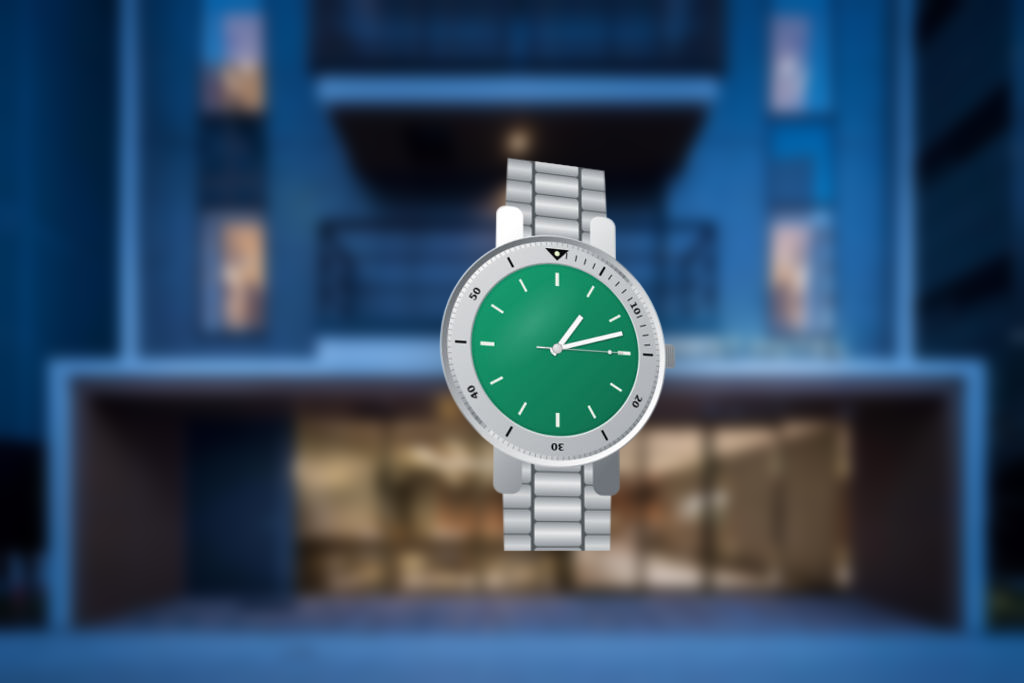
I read {"hour": 1, "minute": 12, "second": 15}
